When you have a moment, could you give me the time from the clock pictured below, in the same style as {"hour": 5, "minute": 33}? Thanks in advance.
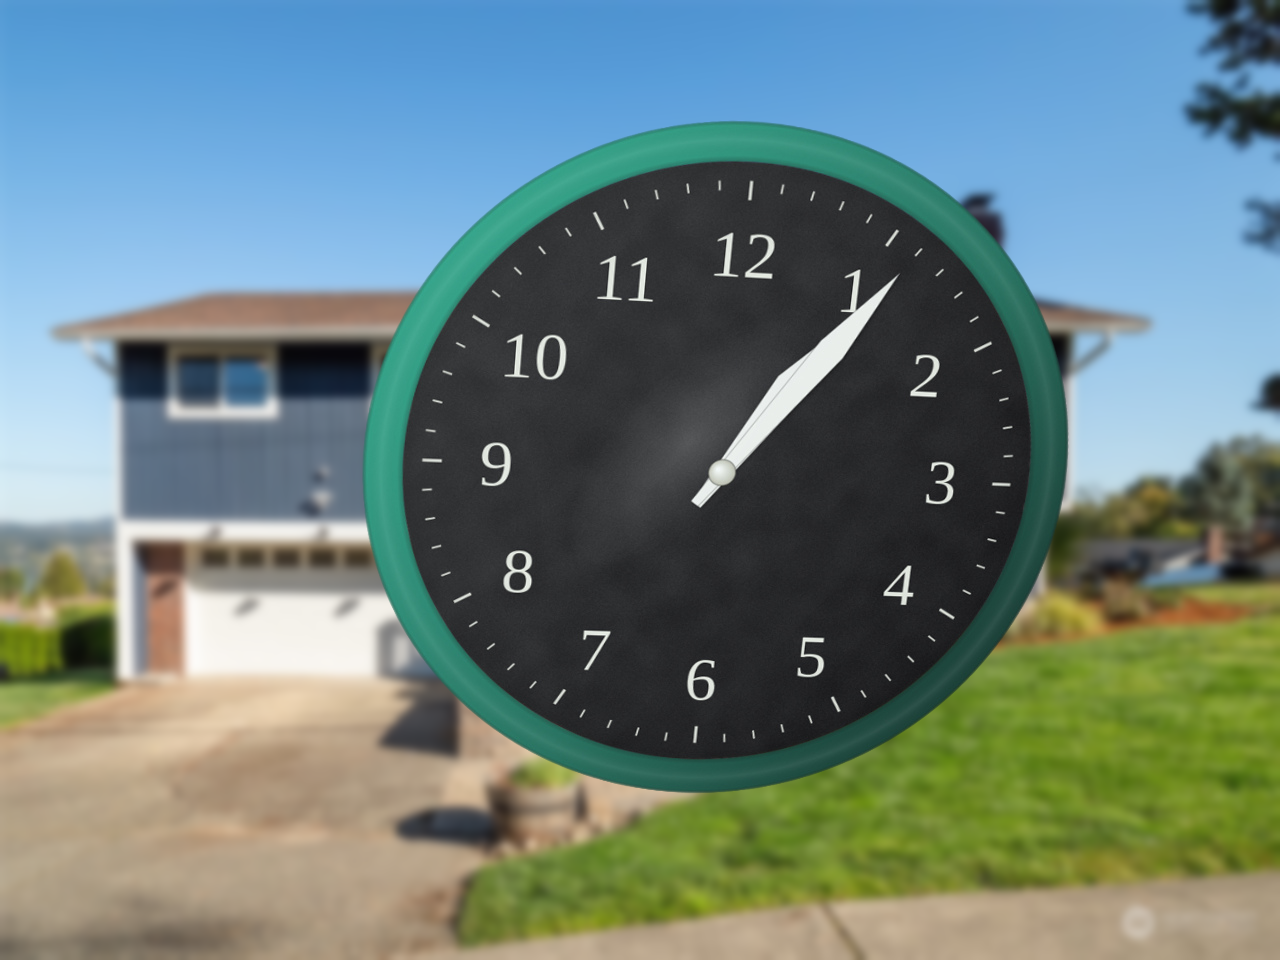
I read {"hour": 1, "minute": 6}
